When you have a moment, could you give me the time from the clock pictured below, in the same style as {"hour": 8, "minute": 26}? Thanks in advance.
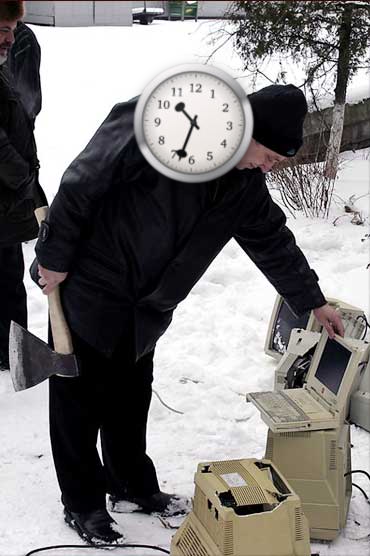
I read {"hour": 10, "minute": 33}
